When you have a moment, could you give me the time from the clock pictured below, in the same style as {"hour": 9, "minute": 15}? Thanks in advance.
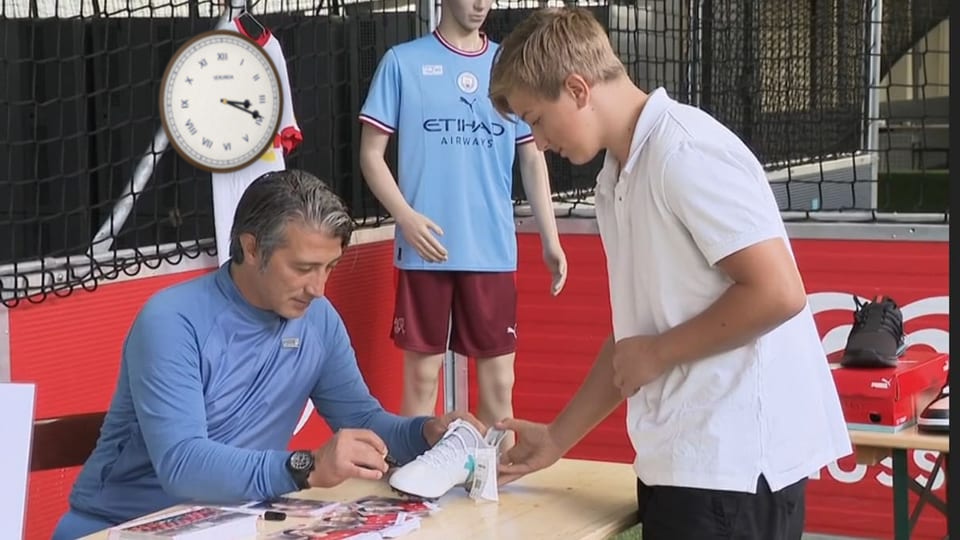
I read {"hour": 3, "minute": 19}
